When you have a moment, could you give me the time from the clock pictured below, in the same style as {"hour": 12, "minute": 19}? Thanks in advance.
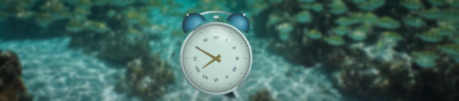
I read {"hour": 7, "minute": 50}
